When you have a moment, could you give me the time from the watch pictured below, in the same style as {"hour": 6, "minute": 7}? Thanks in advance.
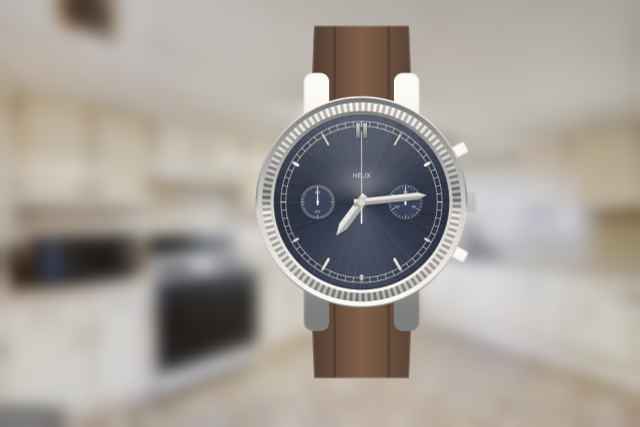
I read {"hour": 7, "minute": 14}
